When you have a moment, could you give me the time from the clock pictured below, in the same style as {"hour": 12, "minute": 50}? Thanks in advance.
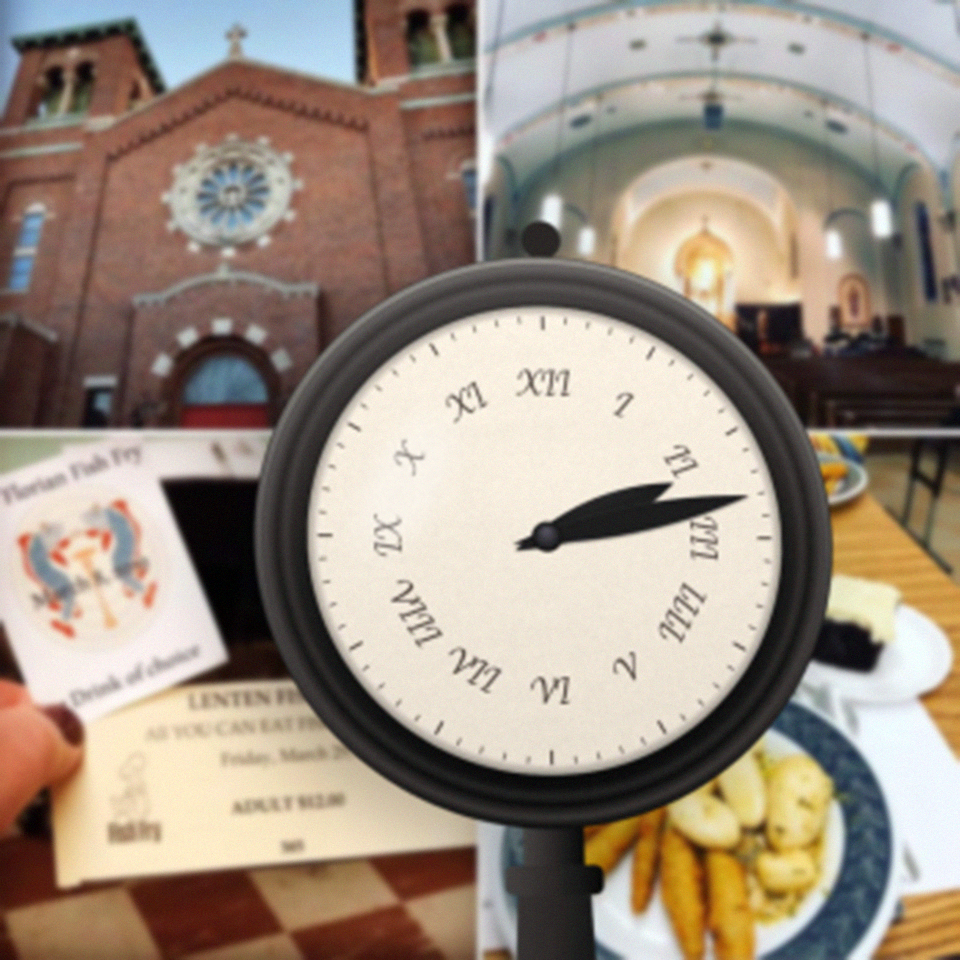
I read {"hour": 2, "minute": 13}
